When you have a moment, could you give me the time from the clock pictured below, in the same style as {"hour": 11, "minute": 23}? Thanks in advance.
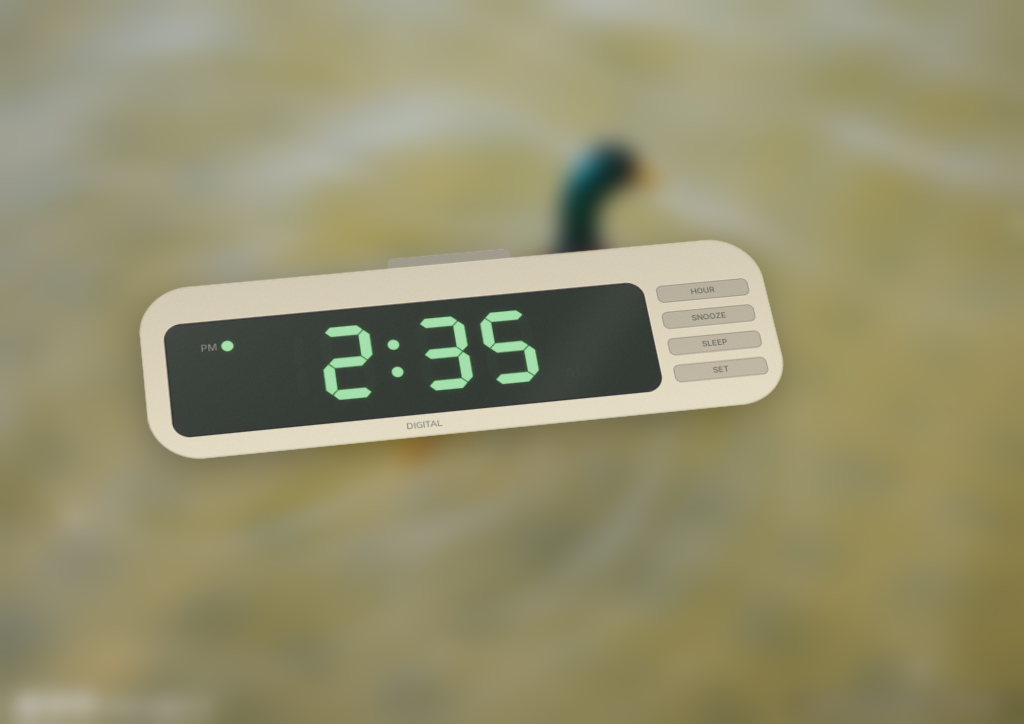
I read {"hour": 2, "minute": 35}
